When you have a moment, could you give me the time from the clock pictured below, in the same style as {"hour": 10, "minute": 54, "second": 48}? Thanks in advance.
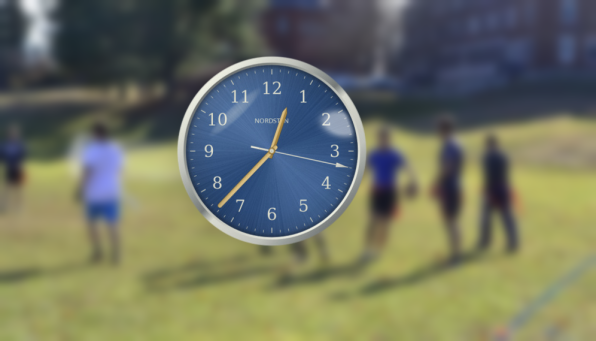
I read {"hour": 12, "minute": 37, "second": 17}
